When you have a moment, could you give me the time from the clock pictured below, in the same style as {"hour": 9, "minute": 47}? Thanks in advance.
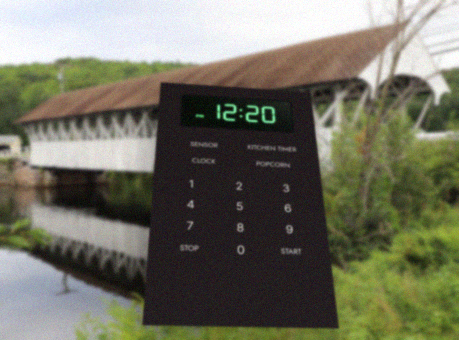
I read {"hour": 12, "minute": 20}
